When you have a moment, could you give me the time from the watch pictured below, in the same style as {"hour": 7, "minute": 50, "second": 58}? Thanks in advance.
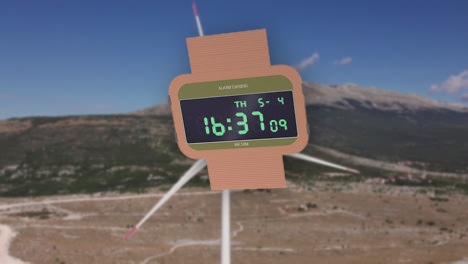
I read {"hour": 16, "minute": 37, "second": 9}
